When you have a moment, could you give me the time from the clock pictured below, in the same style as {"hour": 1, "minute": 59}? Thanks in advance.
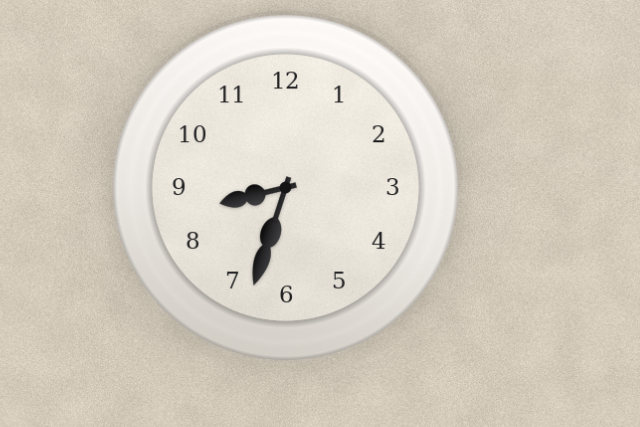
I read {"hour": 8, "minute": 33}
